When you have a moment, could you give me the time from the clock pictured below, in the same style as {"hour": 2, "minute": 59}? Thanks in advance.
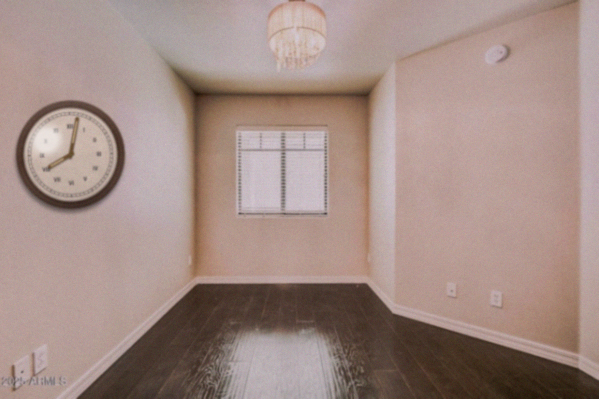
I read {"hour": 8, "minute": 2}
